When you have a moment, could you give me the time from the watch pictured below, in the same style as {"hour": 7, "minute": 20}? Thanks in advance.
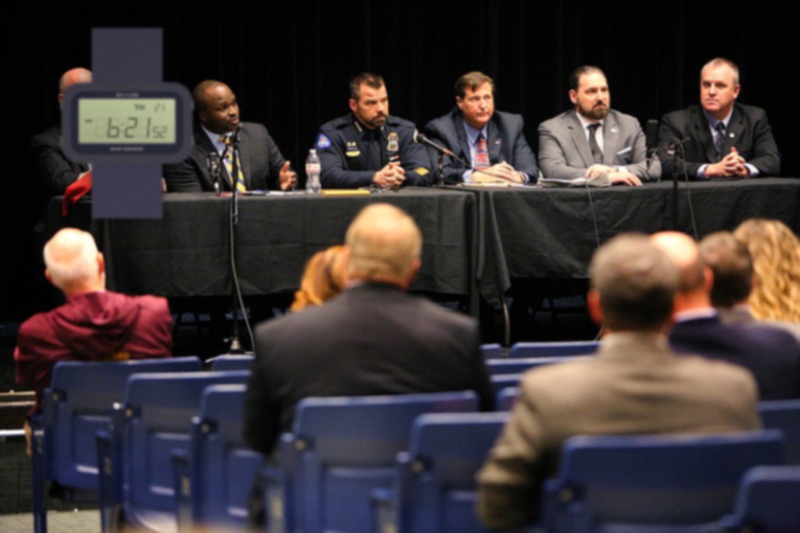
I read {"hour": 6, "minute": 21}
